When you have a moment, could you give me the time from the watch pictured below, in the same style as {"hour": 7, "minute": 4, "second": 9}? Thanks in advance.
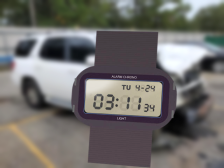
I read {"hour": 3, "minute": 11, "second": 34}
